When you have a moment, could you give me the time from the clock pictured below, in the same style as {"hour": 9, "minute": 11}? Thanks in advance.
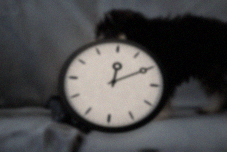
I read {"hour": 12, "minute": 10}
